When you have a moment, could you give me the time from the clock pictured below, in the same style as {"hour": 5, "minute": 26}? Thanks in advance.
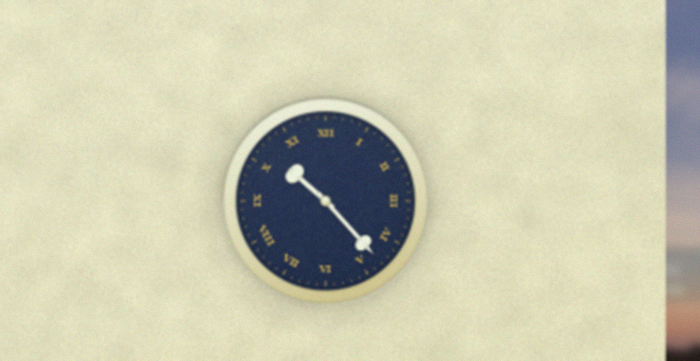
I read {"hour": 10, "minute": 23}
